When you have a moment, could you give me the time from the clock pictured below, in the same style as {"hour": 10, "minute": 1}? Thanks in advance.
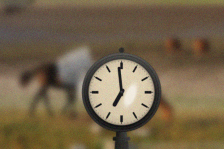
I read {"hour": 6, "minute": 59}
